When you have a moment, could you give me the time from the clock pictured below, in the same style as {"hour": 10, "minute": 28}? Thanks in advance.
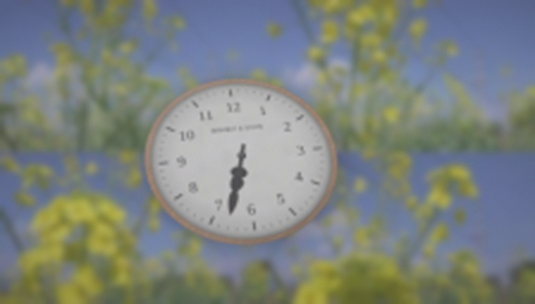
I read {"hour": 6, "minute": 33}
